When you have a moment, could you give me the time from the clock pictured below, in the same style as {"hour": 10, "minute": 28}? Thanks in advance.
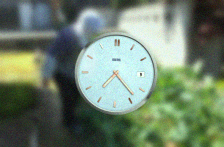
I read {"hour": 7, "minute": 23}
